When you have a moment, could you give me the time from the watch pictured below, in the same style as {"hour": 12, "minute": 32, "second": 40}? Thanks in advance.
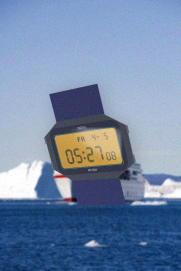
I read {"hour": 5, "minute": 27, "second": 8}
